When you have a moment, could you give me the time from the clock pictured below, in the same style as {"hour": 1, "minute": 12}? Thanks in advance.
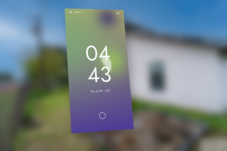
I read {"hour": 4, "minute": 43}
